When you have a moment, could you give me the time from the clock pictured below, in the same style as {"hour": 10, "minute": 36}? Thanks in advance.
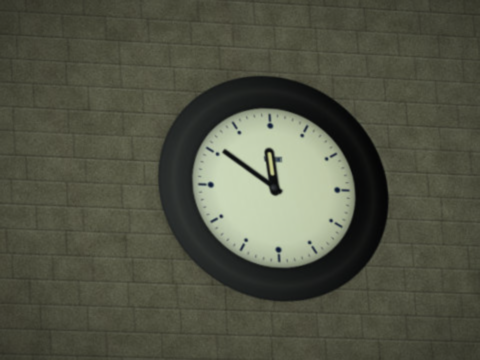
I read {"hour": 11, "minute": 51}
